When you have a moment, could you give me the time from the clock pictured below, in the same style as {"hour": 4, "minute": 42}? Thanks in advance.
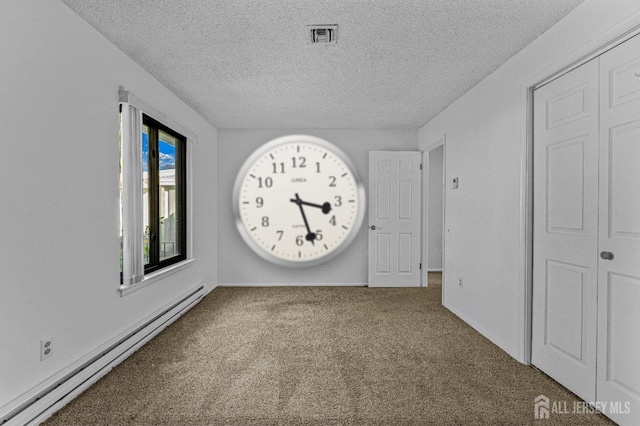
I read {"hour": 3, "minute": 27}
